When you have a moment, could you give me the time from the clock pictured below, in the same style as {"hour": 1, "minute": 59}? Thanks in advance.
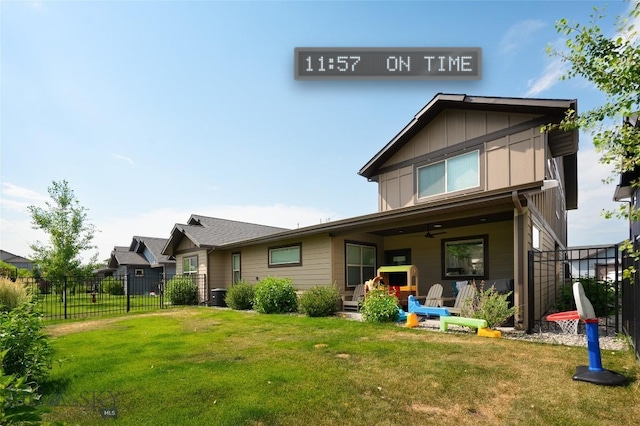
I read {"hour": 11, "minute": 57}
